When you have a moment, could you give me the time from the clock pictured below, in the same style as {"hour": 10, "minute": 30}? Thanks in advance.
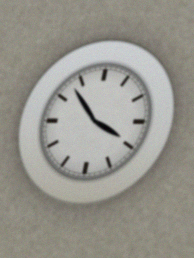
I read {"hour": 3, "minute": 53}
